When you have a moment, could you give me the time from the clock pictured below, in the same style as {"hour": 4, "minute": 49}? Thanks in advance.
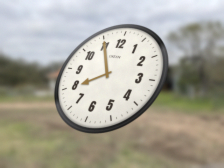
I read {"hour": 7, "minute": 55}
